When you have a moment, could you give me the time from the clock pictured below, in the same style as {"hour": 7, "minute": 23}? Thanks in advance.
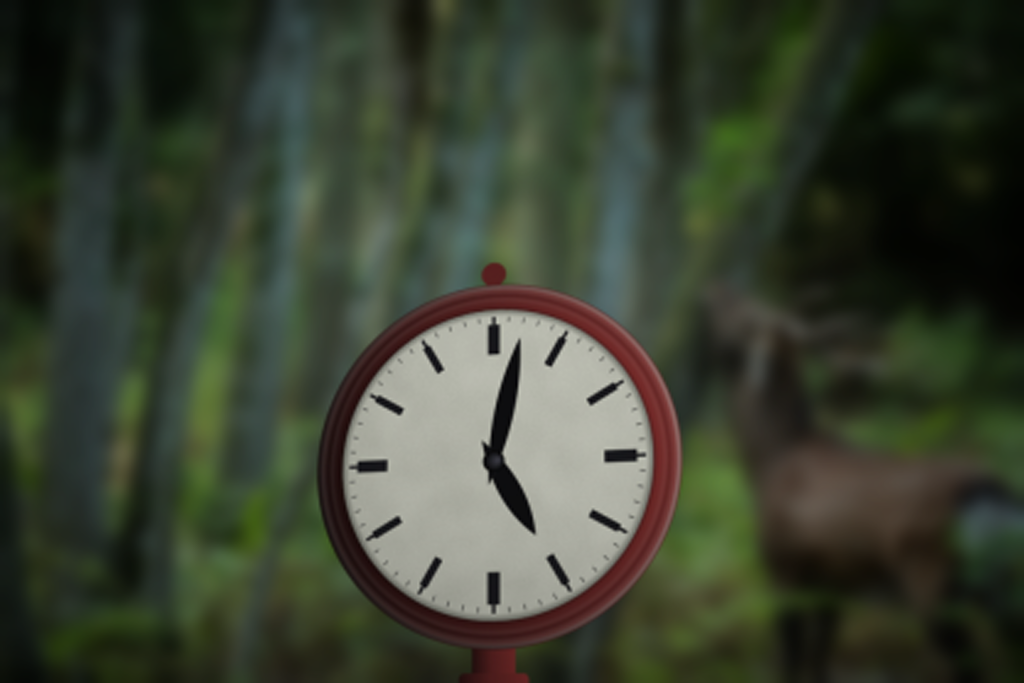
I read {"hour": 5, "minute": 2}
